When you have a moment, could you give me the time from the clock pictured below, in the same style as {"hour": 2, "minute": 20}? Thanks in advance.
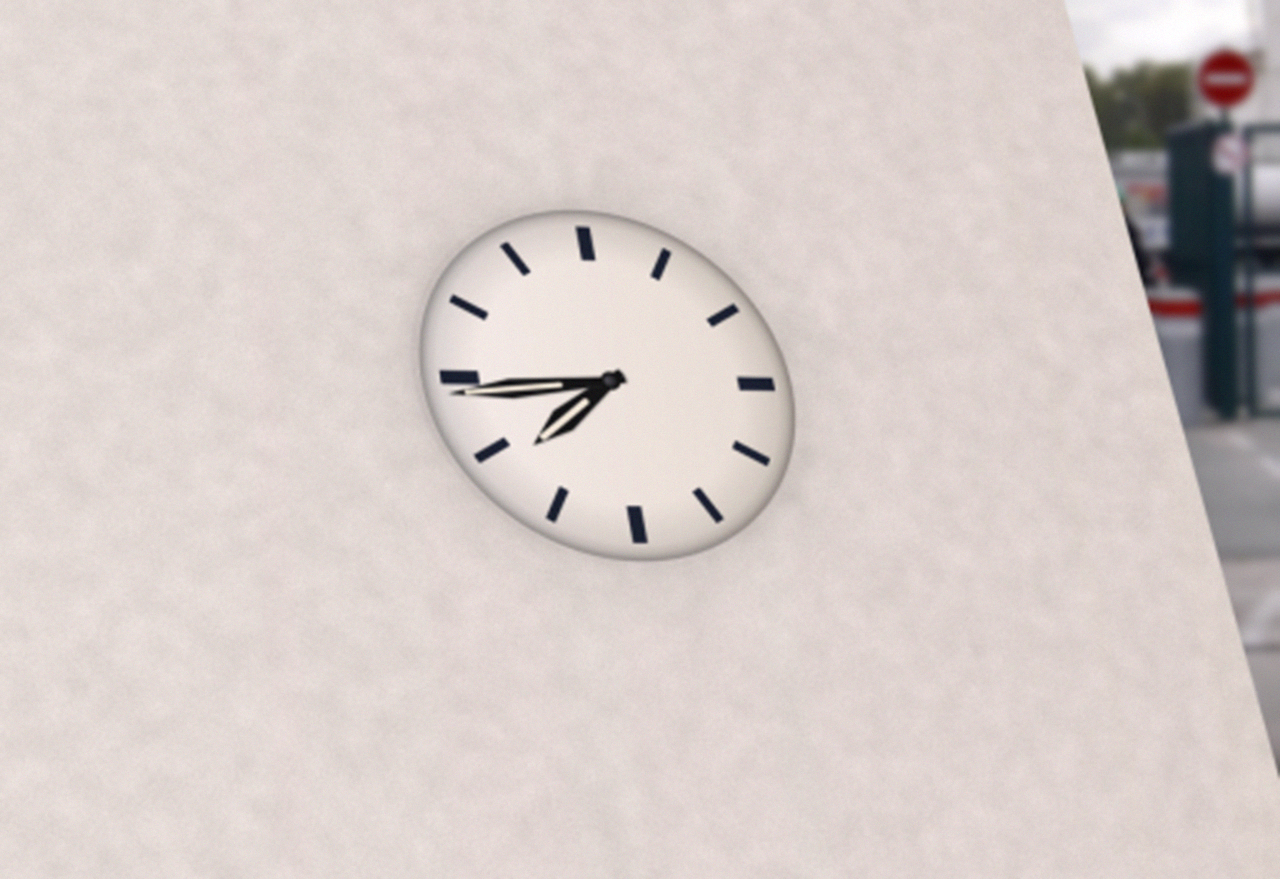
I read {"hour": 7, "minute": 44}
